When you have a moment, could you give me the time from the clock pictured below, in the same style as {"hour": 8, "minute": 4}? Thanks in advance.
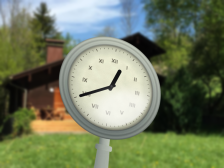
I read {"hour": 12, "minute": 40}
